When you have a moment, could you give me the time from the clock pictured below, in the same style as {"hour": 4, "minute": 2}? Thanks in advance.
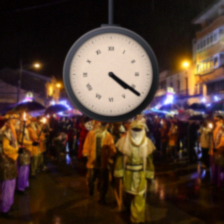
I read {"hour": 4, "minute": 21}
